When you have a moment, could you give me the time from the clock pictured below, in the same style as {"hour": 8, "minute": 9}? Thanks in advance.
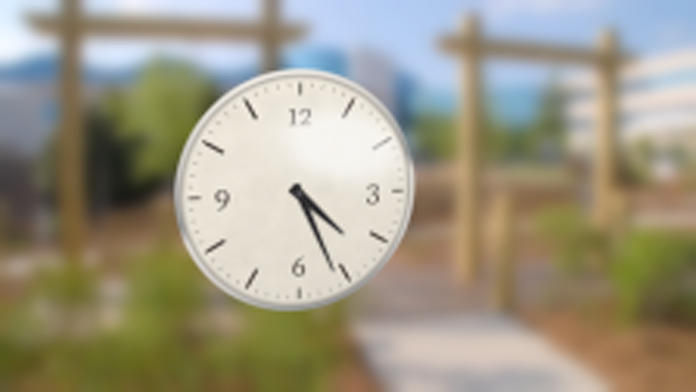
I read {"hour": 4, "minute": 26}
